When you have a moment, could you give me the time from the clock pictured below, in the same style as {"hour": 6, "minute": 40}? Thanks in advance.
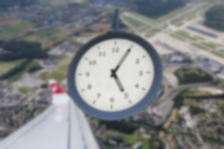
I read {"hour": 5, "minute": 5}
